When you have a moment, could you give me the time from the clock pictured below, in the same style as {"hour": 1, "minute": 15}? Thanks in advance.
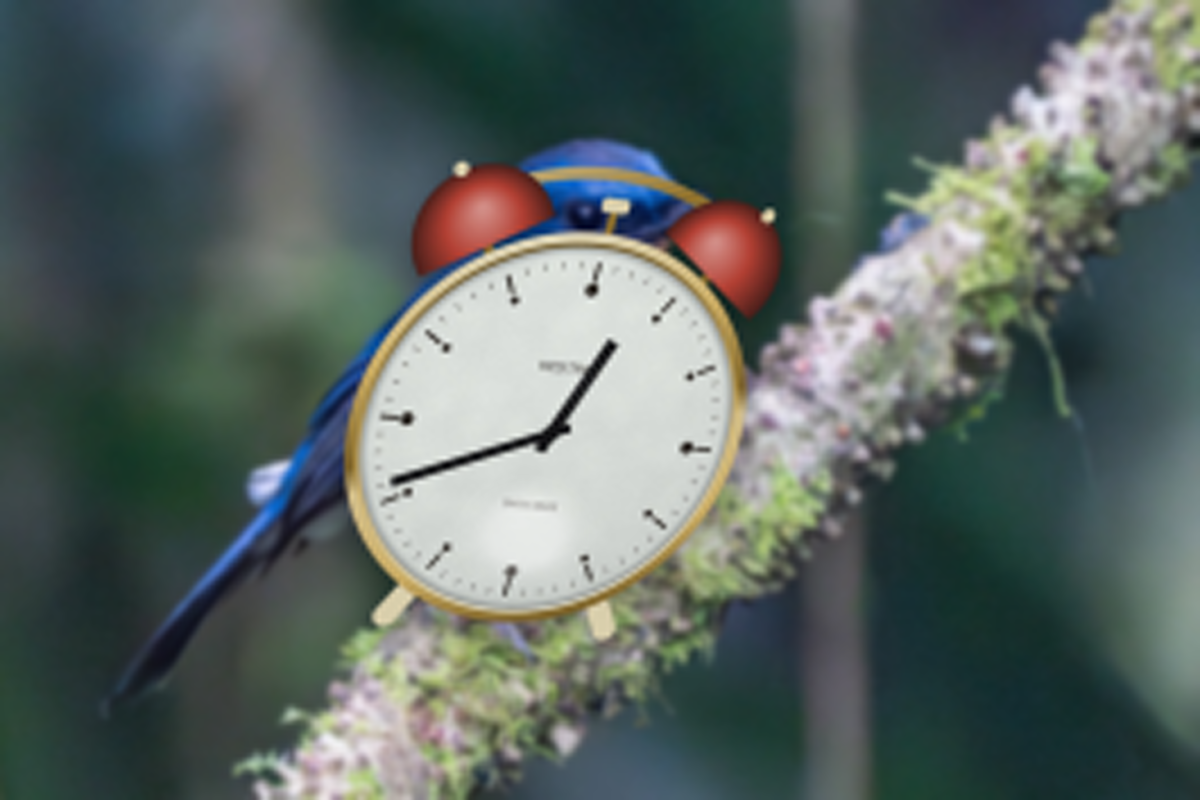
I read {"hour": 12, "minute": 41}
